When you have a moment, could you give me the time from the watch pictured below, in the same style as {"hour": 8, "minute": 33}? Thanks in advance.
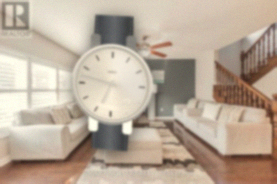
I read {"hour": 6, "minute": 47}
